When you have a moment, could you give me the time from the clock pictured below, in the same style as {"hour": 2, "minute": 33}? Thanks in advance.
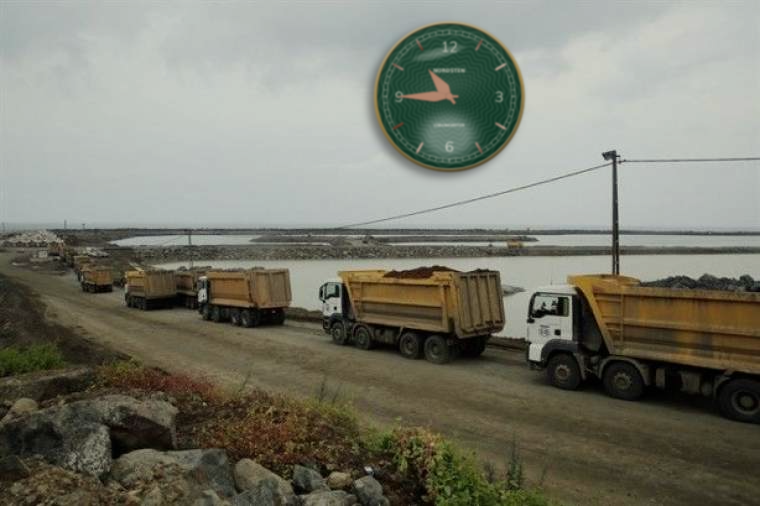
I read {"hour": 10, "minute": 45}
